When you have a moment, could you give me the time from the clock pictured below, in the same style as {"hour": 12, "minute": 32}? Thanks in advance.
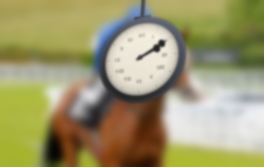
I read {"hour": 2, "minute": 10}
